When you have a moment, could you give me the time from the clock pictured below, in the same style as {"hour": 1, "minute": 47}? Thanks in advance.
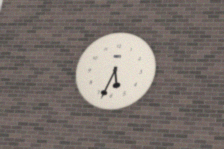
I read {"hour": 5, "minute": 33}
